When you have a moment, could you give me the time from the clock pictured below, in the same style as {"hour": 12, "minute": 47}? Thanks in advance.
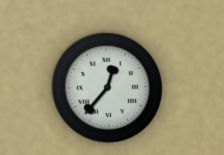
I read {"hour": 12, "minute": 37}
